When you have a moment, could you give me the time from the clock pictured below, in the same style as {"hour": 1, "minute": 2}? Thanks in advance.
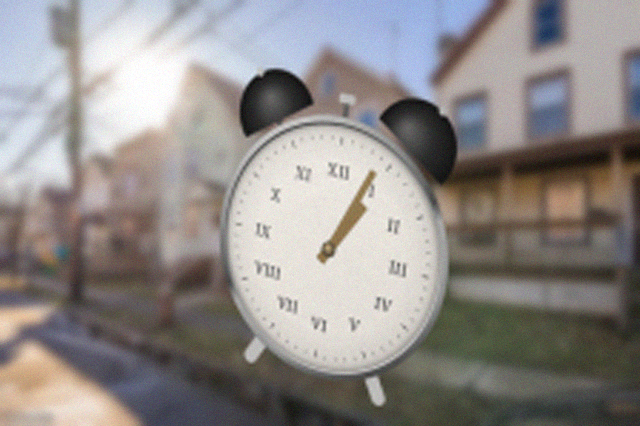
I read {"hour": 1, "minute": 4}
